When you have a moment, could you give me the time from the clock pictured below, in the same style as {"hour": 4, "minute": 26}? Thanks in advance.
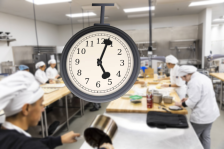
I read {"hour": 5, "minute": 3}
